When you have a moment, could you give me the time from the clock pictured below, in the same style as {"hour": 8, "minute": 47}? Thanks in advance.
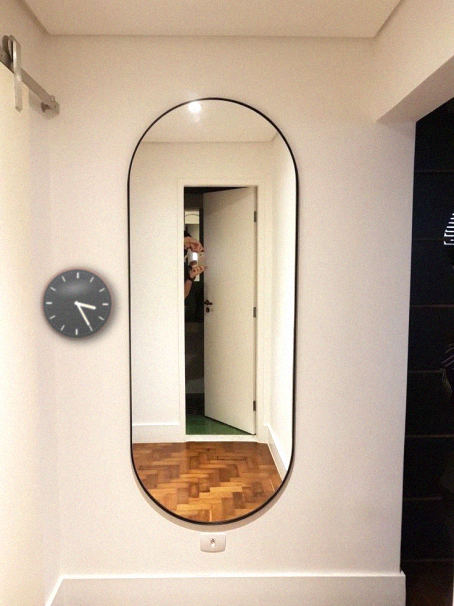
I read {"hour": 3, "minute": 25}
